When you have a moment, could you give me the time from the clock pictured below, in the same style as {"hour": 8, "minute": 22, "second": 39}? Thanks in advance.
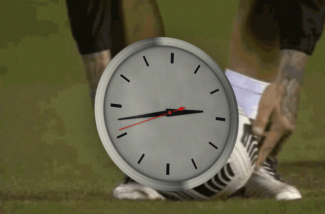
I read {"hour": 2, "minute": 42, "second": 41}
